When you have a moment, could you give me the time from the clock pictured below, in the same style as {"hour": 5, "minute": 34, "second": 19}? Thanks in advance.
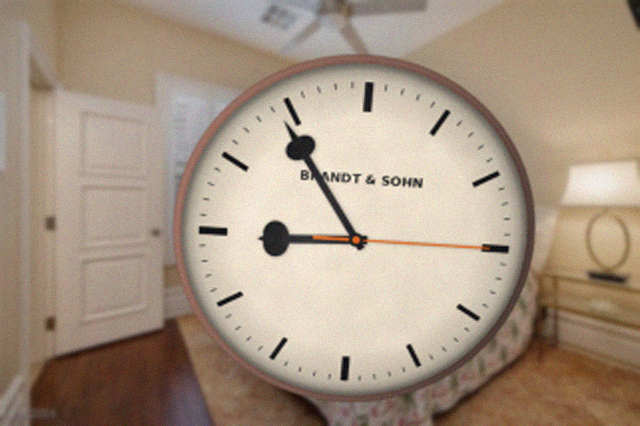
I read {"hour": 8, "minute": 54, "second": 15}
